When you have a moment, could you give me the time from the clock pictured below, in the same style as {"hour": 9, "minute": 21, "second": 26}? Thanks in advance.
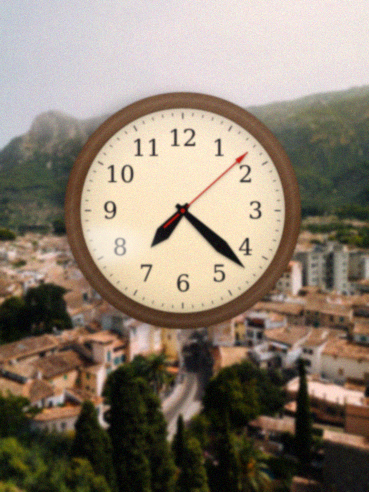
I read {"hour": 7, "minute": 22, "second": 8}
